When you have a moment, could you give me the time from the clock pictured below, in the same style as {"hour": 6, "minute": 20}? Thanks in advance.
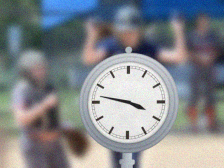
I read {"hour": 3, "minute": 47}
